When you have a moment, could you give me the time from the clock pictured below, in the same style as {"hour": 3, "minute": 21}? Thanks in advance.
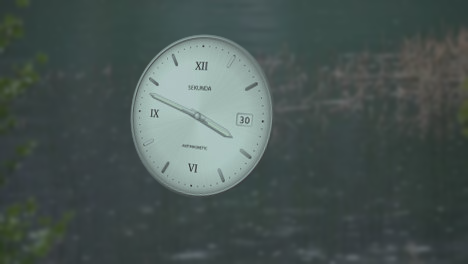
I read {"hour": 3, "minute": 48}
